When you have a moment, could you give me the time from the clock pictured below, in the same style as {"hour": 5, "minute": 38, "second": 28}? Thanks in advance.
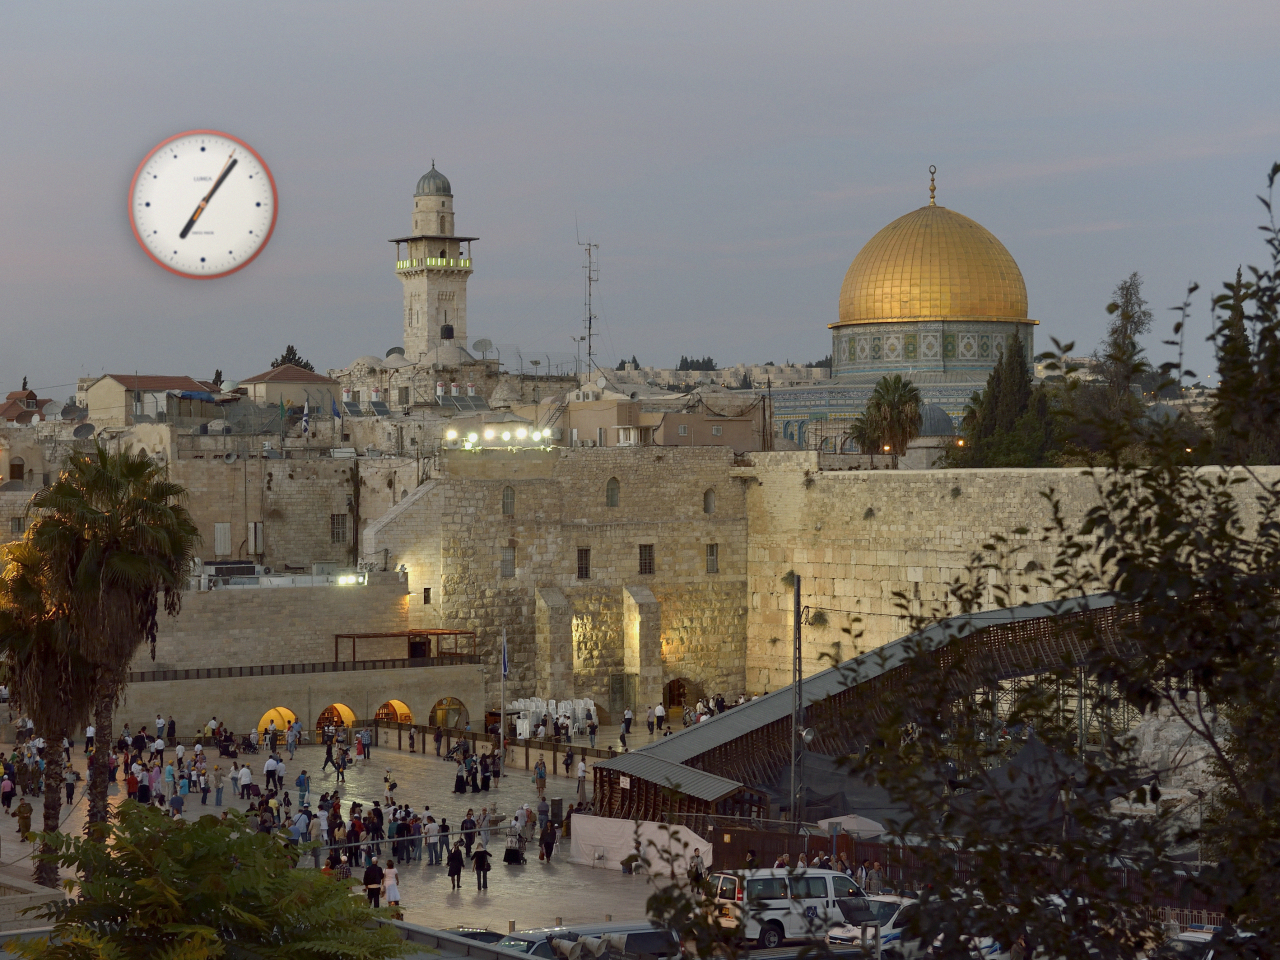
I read {"hour": 7, "minute": 6, "second": 5}
